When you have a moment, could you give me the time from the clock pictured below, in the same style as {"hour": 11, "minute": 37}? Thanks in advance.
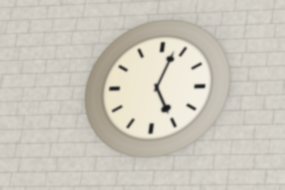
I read {"hour": 5, "minute": 3}
